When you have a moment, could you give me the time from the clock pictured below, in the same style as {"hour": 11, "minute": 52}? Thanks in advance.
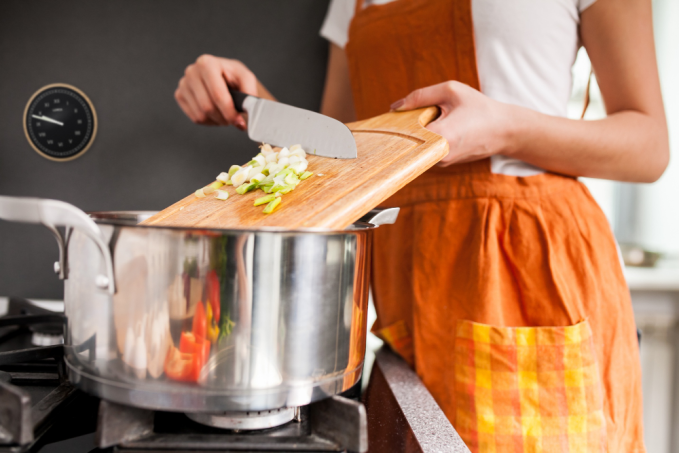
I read {"hour": 9, "minute": 48}
